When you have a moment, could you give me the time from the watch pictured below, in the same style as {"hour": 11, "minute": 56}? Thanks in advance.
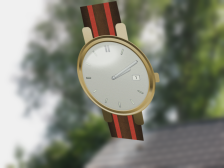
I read {"hour": 2, "minute": 10}
